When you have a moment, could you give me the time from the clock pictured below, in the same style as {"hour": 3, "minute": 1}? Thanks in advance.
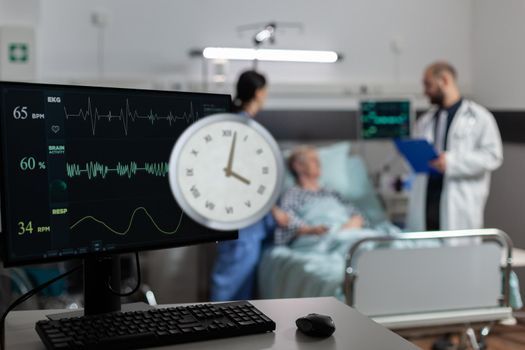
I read {"hour": 4, "minute": 2}
